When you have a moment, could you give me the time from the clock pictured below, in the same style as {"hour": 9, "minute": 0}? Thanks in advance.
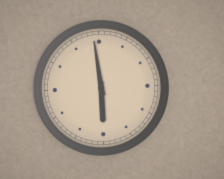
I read {"hour": 5, "minute": 59}
